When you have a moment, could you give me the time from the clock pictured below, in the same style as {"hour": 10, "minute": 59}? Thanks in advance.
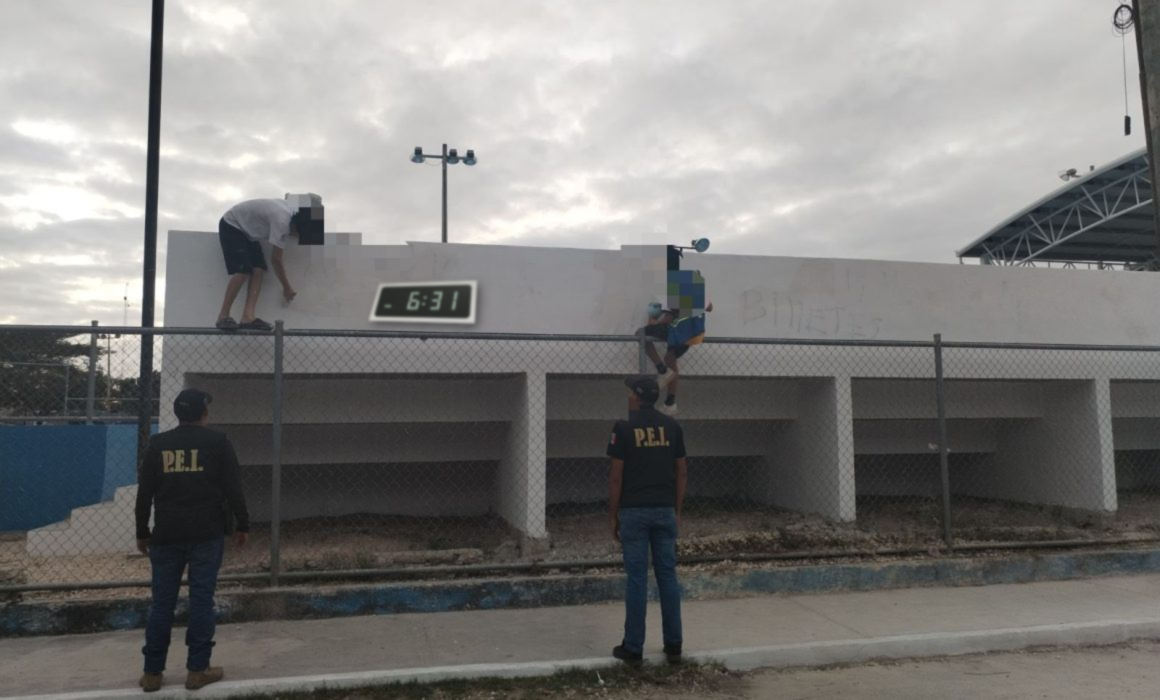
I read {"hour": 6, "minute": 31}
